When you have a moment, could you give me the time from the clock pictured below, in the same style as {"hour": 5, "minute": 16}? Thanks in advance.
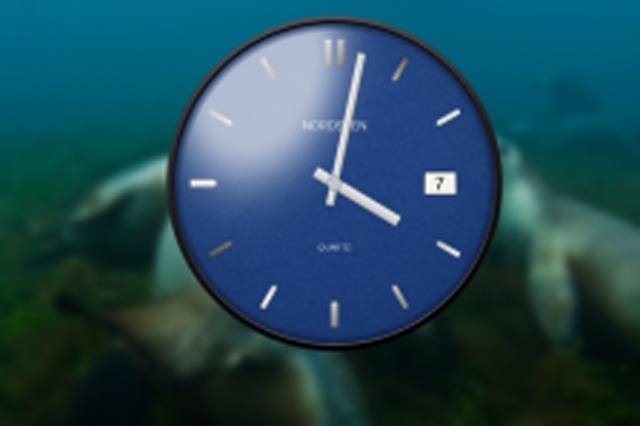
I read {"hour": 4, "minute": 2}
